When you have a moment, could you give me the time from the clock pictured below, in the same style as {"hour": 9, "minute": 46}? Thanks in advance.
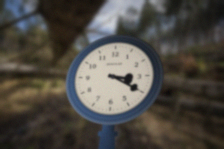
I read {"hour": 3, "minute": 20}
